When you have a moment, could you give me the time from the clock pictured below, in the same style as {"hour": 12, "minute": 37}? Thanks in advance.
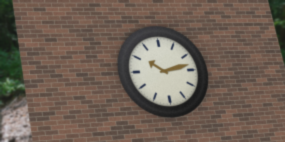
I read {"hour": 10, "minute": 13}
